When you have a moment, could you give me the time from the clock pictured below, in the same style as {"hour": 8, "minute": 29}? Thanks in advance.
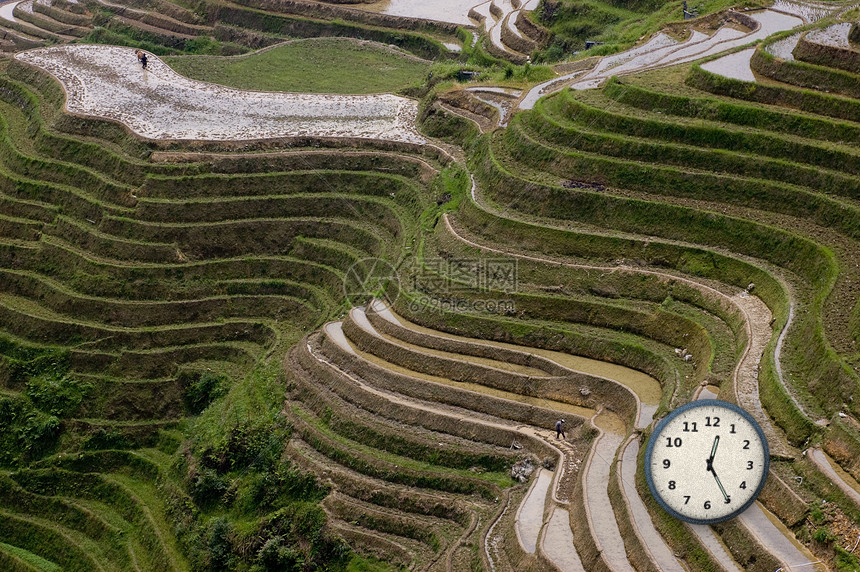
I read {"hour": 12, "minute": 25}
